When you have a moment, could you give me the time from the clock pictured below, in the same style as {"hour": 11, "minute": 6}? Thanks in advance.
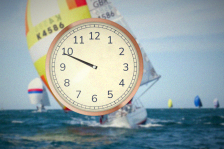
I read {"hour": 9, "minute": 49}
